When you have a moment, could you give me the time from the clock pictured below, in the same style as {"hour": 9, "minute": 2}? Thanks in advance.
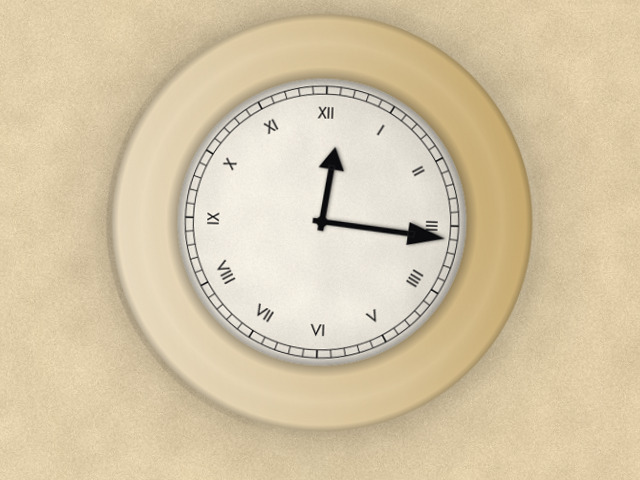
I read {"hour": 12, "minute": 16}
